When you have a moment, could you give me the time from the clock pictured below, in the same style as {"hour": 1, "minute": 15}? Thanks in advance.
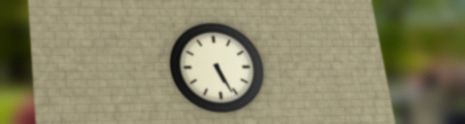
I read {"hour": 5, "minute": 26}
